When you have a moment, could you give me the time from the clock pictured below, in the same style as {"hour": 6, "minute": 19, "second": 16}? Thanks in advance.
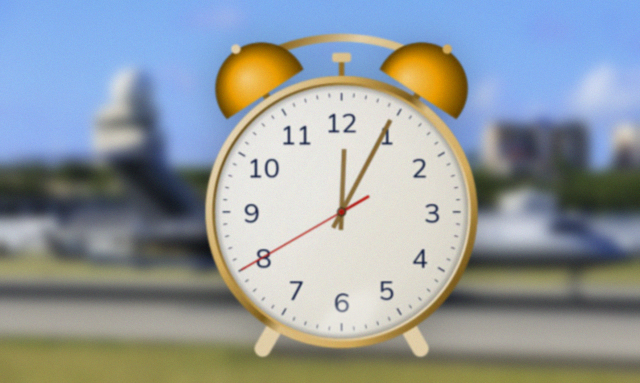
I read {"hour": 12, "minute": 4, "second": 40}
